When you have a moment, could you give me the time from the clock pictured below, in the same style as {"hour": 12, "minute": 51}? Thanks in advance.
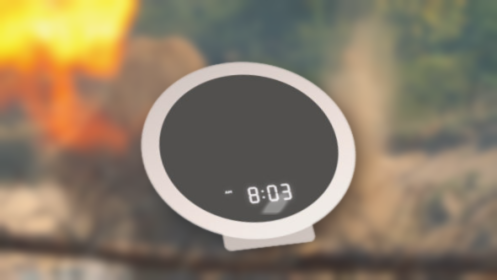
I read {"hour": 8, "minute": 3}
